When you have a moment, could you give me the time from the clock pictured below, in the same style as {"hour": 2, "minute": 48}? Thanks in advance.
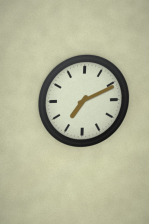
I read {"hour": 7, "minute": 11}
